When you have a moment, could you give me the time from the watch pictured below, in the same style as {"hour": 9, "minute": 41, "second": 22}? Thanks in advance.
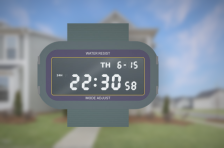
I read {"hour": 22, "minute": 30, "second": 58}
